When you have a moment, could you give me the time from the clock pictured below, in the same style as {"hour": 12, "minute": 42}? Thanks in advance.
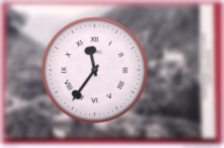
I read {"hour": 11, "minute": 36}
